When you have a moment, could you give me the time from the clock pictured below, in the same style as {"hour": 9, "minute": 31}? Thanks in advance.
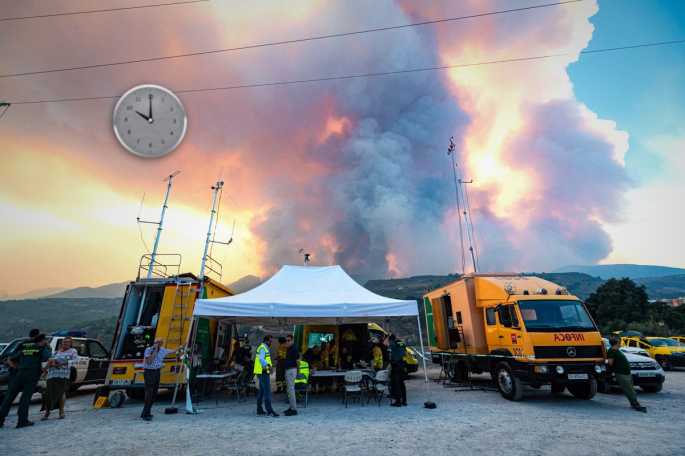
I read {"hour": 10, "minute": 0}
